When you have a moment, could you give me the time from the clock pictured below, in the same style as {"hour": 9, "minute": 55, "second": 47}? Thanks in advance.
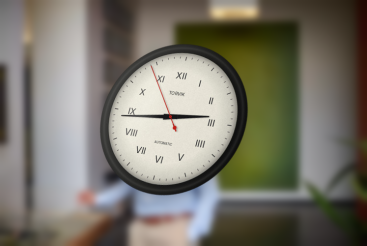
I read {"hour": 2, "minute": 43, "second": 54}
